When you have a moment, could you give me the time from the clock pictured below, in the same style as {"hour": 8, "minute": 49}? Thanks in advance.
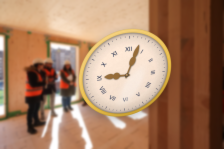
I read {"hour": 9, "minute": 3}
